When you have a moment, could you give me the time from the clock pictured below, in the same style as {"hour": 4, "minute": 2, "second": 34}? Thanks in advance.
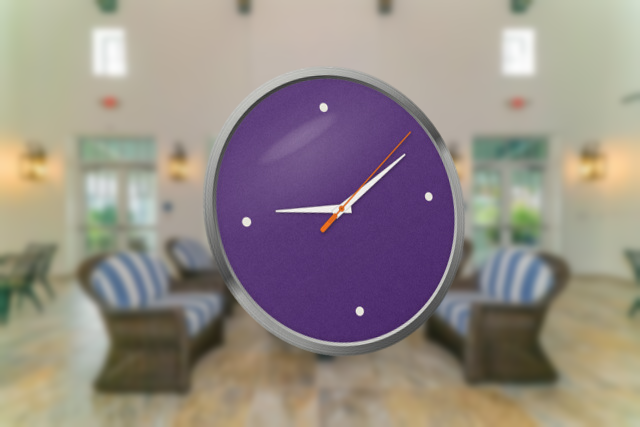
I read {"hour": 9, "minute": 10, "second": 9}
